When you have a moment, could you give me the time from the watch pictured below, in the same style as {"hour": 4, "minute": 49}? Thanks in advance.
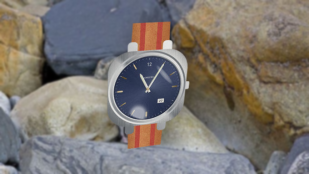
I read {"hour": 11, "minute": 5}
